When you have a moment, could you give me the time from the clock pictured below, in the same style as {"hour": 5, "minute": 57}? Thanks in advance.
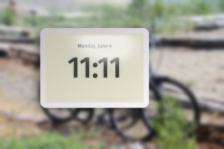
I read {"hour": 11, "minute": 11}
